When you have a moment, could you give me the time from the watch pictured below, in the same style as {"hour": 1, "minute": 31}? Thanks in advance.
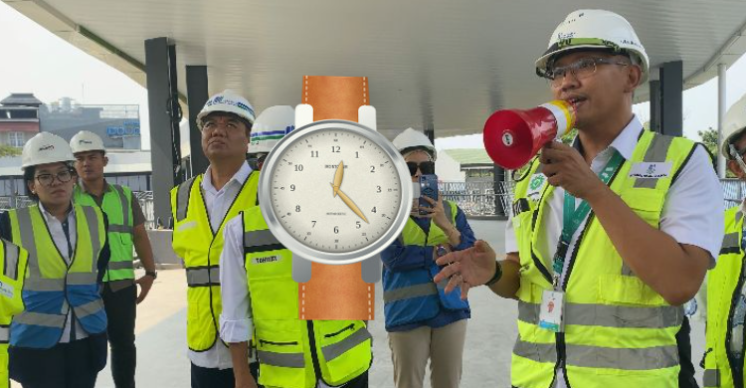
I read {"hour": 12, "minute": 23}
